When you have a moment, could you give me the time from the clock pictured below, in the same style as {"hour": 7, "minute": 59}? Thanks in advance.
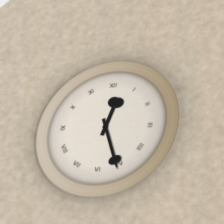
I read {"hour": 12, "minute": 26}
